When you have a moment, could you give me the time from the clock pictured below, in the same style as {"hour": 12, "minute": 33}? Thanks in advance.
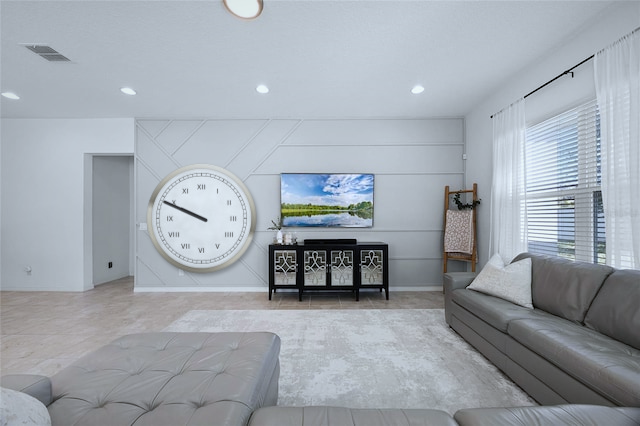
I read {"hour": 9, "minute": 49}
